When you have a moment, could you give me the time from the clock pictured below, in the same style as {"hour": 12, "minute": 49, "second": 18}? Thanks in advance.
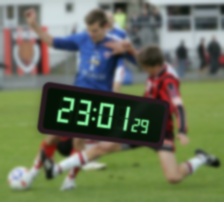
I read {"hour": 23, "minute": 1, "second": 29}
